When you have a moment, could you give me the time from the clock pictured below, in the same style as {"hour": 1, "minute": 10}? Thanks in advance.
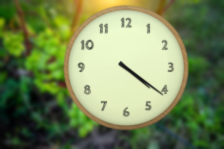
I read {"hour": 4, "minute": 21}
